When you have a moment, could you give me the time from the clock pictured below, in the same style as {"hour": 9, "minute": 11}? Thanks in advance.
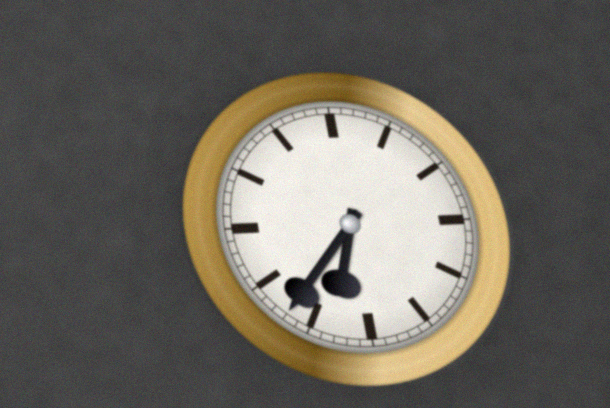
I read {"hour": 6, "minute": 37}
